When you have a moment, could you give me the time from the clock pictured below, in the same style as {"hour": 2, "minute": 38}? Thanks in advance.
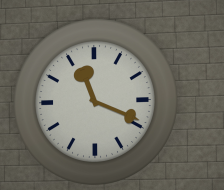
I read {"hour": 11, "minute": 19}
